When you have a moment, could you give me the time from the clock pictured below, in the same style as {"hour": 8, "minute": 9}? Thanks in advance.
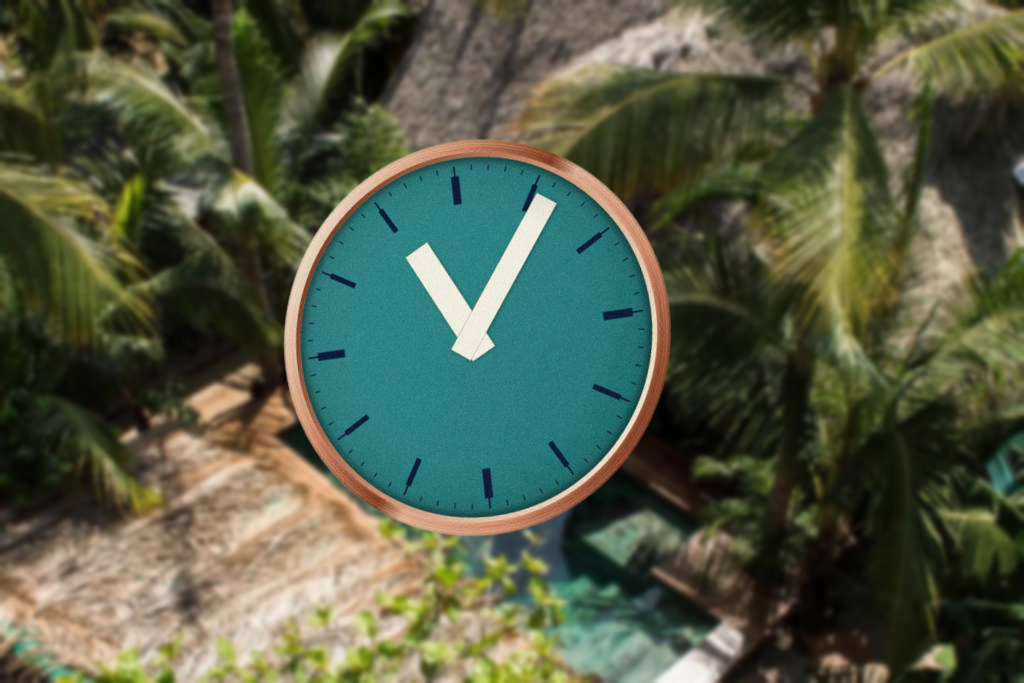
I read {"hour": 11, "minute": 6}
